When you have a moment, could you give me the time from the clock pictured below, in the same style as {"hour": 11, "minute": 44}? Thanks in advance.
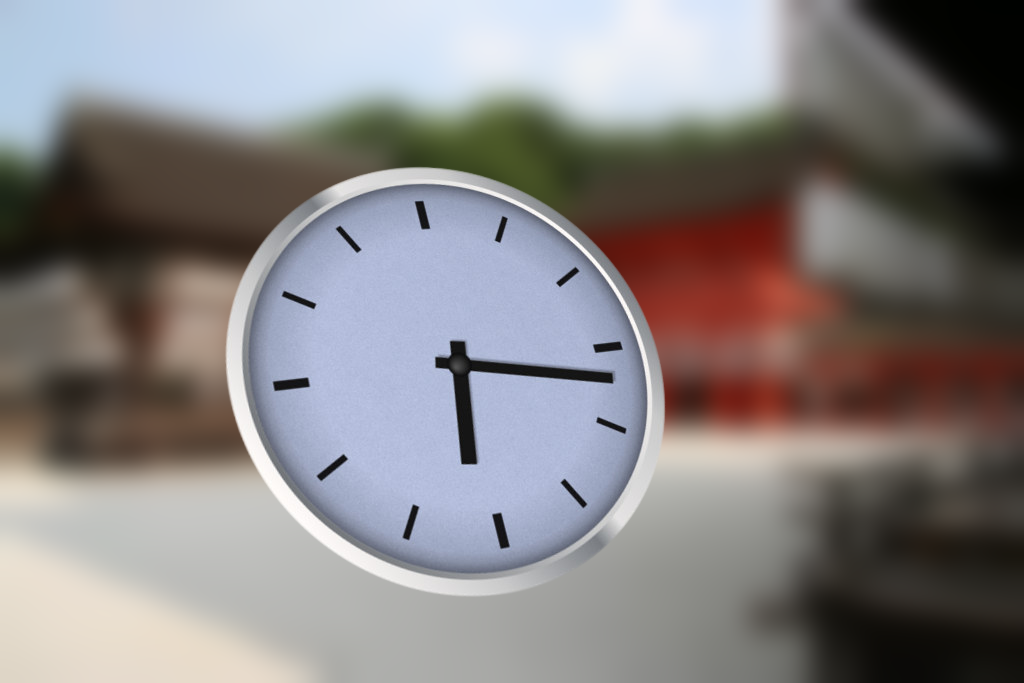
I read {"hour": 6, "minute": 17}
